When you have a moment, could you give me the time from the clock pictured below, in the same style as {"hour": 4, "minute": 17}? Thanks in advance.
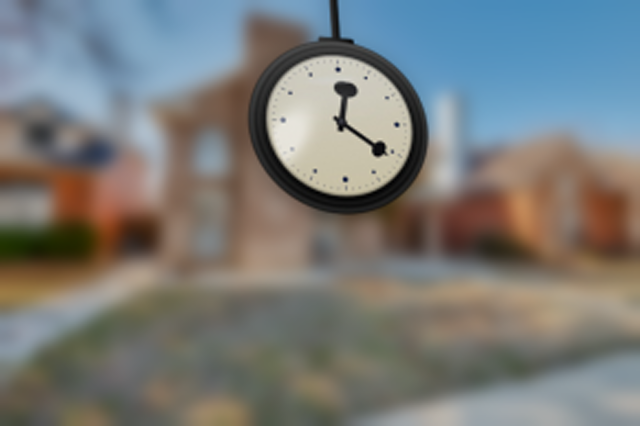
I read {"hour": 12, "minute": 21}
